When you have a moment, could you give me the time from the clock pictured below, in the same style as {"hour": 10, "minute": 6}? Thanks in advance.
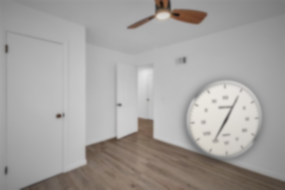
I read {"hour": 7, "minute": 5}
